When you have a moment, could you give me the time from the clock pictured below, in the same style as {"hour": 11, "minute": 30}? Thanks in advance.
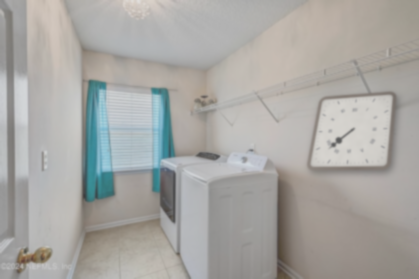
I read {"hour": 7, "minute": 38}
